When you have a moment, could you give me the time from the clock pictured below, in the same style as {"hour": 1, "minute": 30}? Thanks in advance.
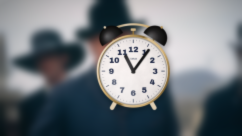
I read {"hour": 11, "minute": 6}
